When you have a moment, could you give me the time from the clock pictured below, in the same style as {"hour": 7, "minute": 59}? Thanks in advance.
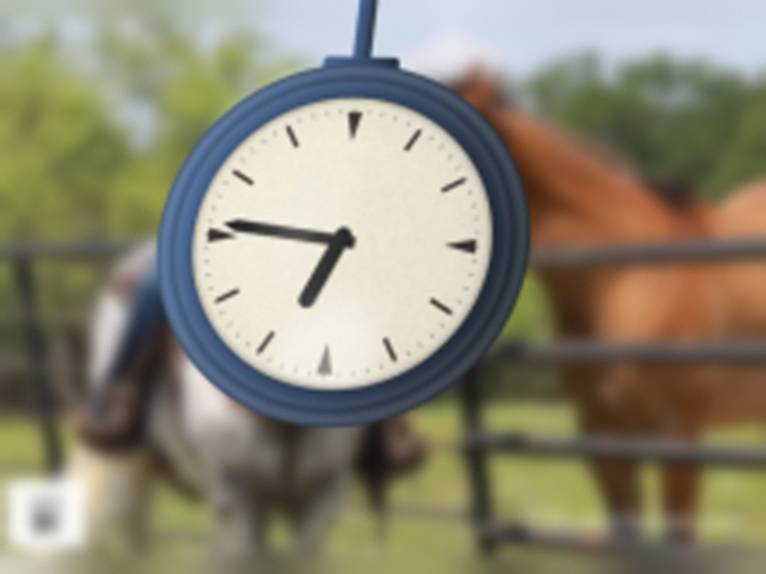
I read {"hour": 6, "minute": 46}
